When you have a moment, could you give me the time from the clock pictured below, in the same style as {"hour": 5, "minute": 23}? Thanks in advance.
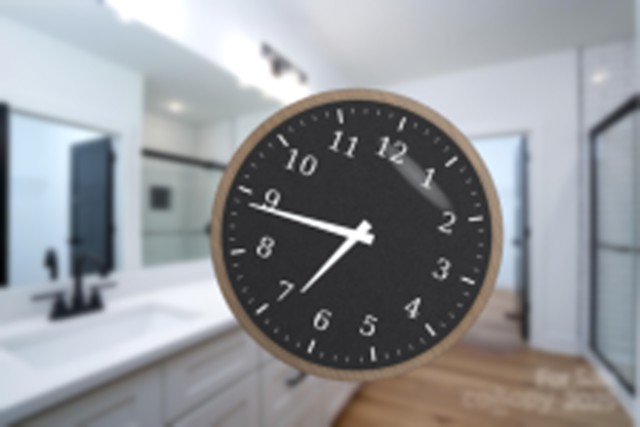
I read {"hour": 6, "minute": 44}
